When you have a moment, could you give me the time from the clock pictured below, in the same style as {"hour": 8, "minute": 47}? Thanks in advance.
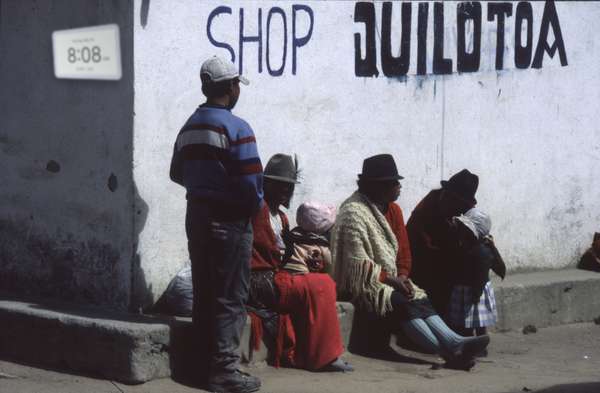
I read {"hour": 8, "minute": 8}
